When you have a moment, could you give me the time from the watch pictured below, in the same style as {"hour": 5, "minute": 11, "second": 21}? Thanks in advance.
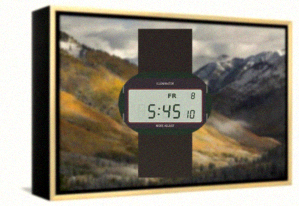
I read {"hour": 5, "minute": 45, "second": 10}
